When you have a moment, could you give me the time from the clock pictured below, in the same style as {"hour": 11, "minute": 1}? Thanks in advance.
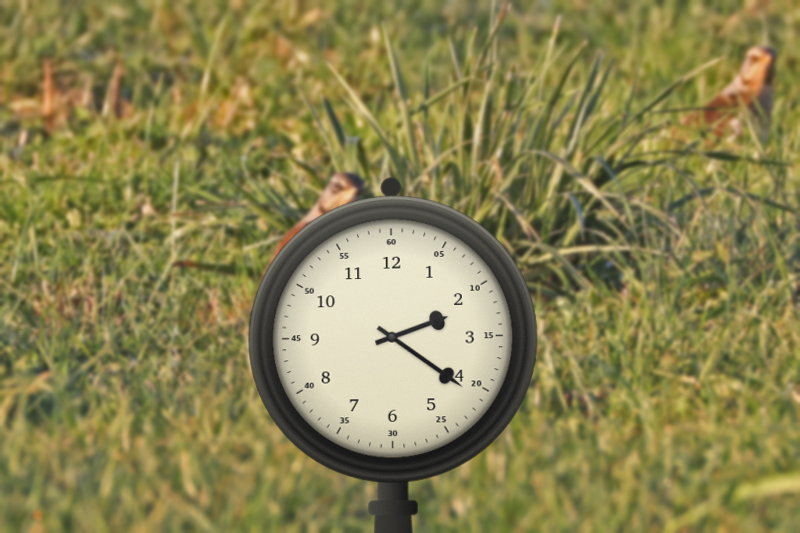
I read {"hour": 2, "minute": 21}
